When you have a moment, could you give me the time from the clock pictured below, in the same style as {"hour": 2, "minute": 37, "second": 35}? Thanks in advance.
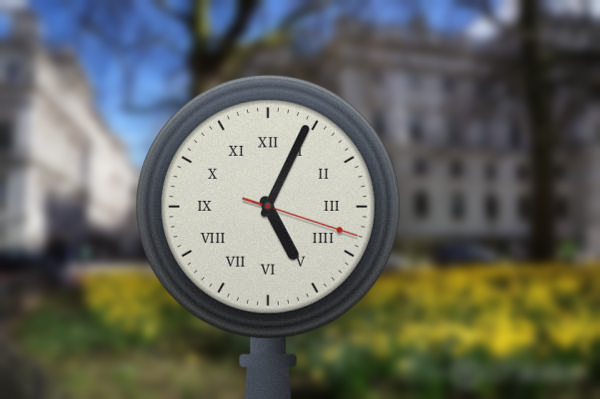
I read {"hour": 5, "minute": 4, "second": 18}
